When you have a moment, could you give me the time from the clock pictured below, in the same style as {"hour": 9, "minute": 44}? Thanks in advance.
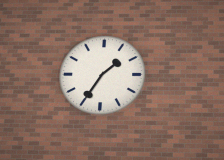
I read {"hour": 1, "minute": 35}
